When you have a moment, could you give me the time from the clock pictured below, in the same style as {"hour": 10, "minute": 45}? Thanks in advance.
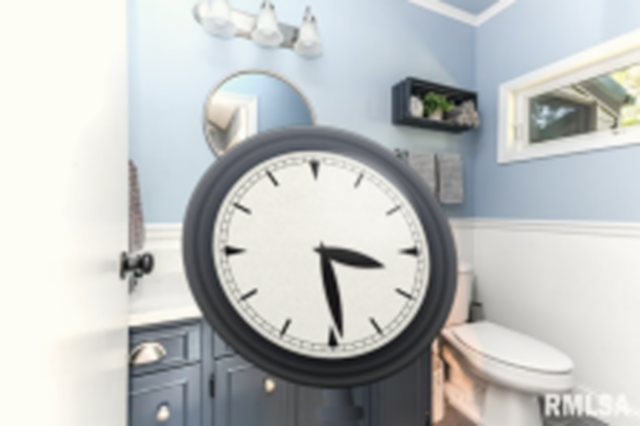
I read {"hour": 3, "minute": 29}
